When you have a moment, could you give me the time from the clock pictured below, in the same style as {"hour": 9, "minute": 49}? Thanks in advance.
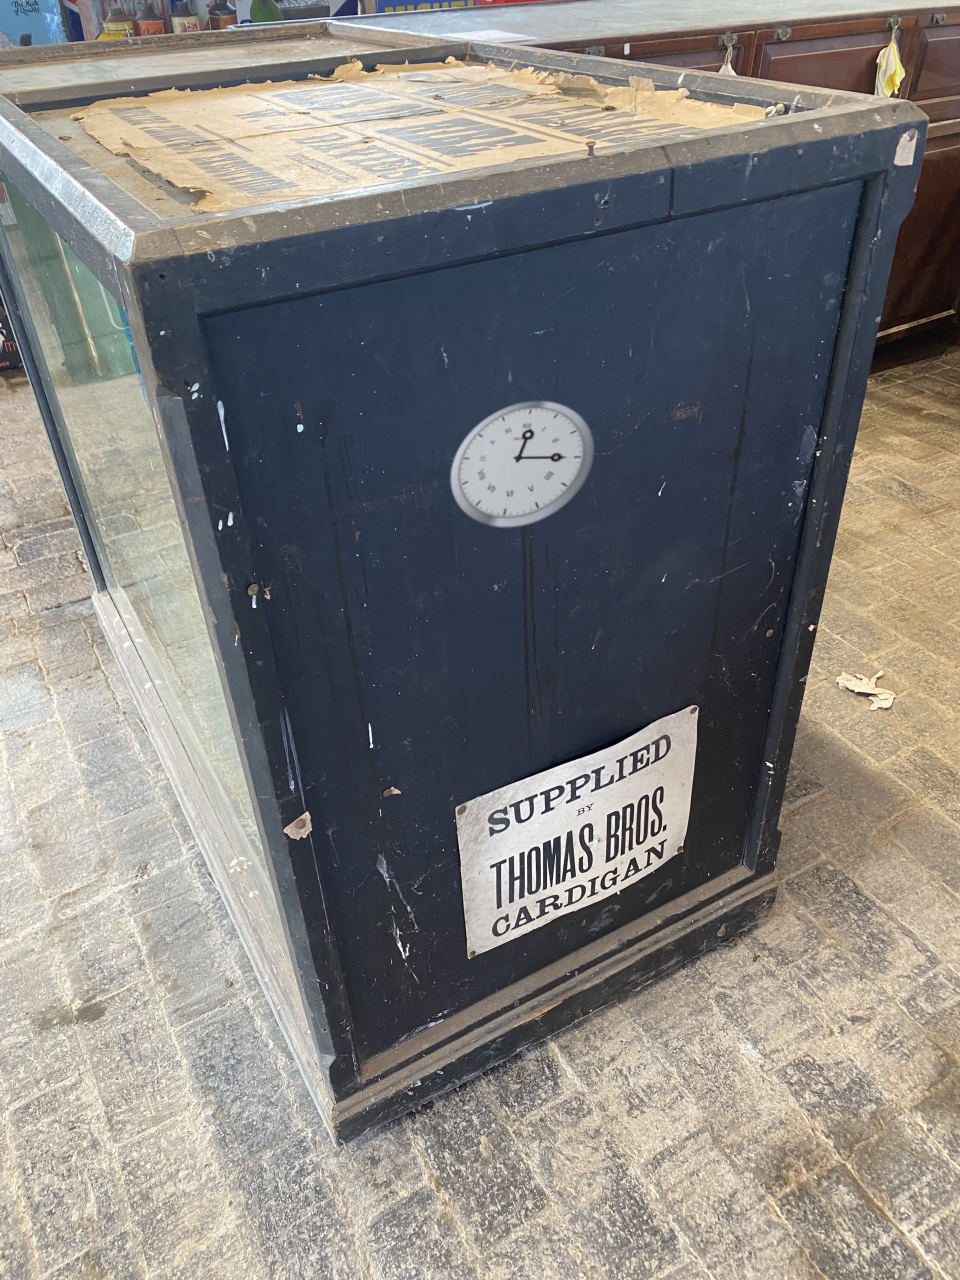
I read {"hour": 12, "minute": 15}
